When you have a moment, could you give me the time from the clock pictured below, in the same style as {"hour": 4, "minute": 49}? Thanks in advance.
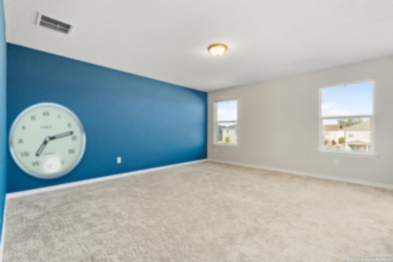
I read {"hour": 7, "minute": 13}
